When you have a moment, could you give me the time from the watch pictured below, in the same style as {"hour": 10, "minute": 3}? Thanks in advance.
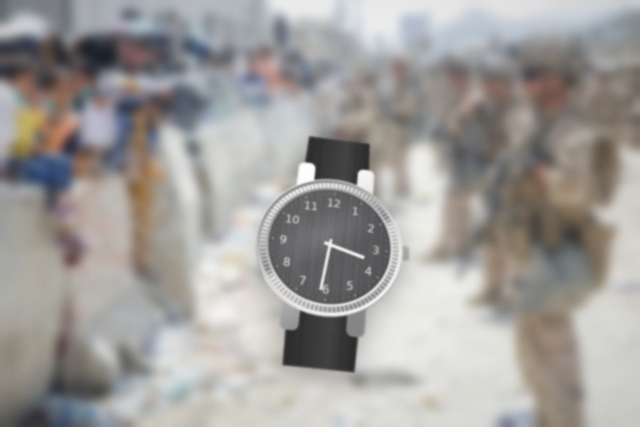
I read {"hour": 3, "minute": 31}
